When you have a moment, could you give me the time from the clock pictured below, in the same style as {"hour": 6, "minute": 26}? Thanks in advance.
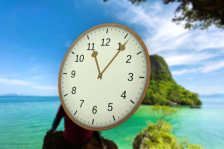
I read {"hour": 11, "minute": 6}
